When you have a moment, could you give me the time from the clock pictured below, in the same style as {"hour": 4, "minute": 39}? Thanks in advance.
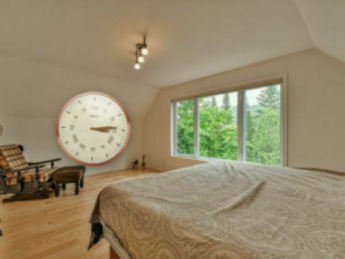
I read {"hour": 3, "minute": 14}
